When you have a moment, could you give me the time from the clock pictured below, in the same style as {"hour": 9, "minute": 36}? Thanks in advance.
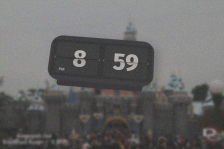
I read {"hour": 8, "minute": 59}
